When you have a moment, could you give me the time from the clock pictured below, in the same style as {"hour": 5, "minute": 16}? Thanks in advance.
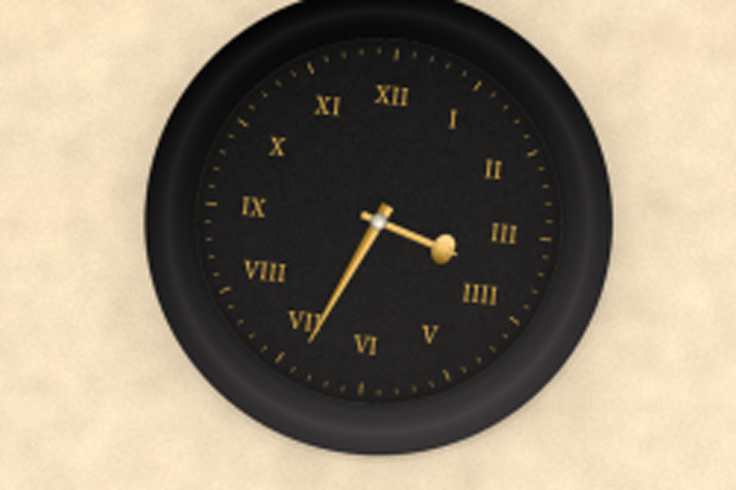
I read {"hour": 3, "minute": 34}
